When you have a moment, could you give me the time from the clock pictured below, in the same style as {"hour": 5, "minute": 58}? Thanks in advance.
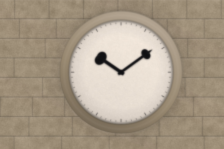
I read {"hour": 10, "minute": 9}
